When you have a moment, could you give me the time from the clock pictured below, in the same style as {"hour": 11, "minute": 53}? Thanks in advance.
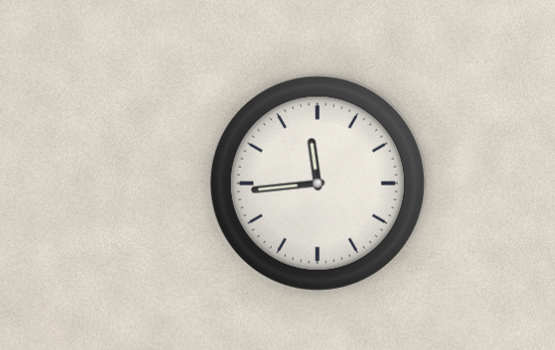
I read {"hour": 11, "minute": 44}
